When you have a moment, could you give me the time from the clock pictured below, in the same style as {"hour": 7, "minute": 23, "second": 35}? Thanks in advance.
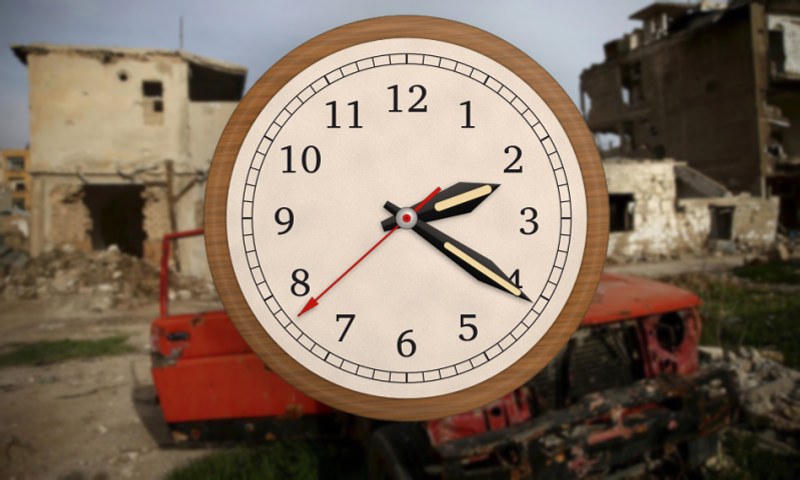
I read {"hour": 2, "minute": 20, "second": 38}
